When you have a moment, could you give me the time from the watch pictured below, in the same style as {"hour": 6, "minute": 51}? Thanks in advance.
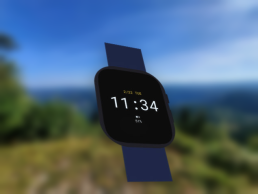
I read {"hour": 11, "minute": 34}
